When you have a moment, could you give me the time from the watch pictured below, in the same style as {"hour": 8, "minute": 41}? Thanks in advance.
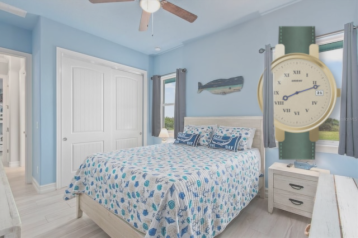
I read {"hour": 8, "minute": 12}
